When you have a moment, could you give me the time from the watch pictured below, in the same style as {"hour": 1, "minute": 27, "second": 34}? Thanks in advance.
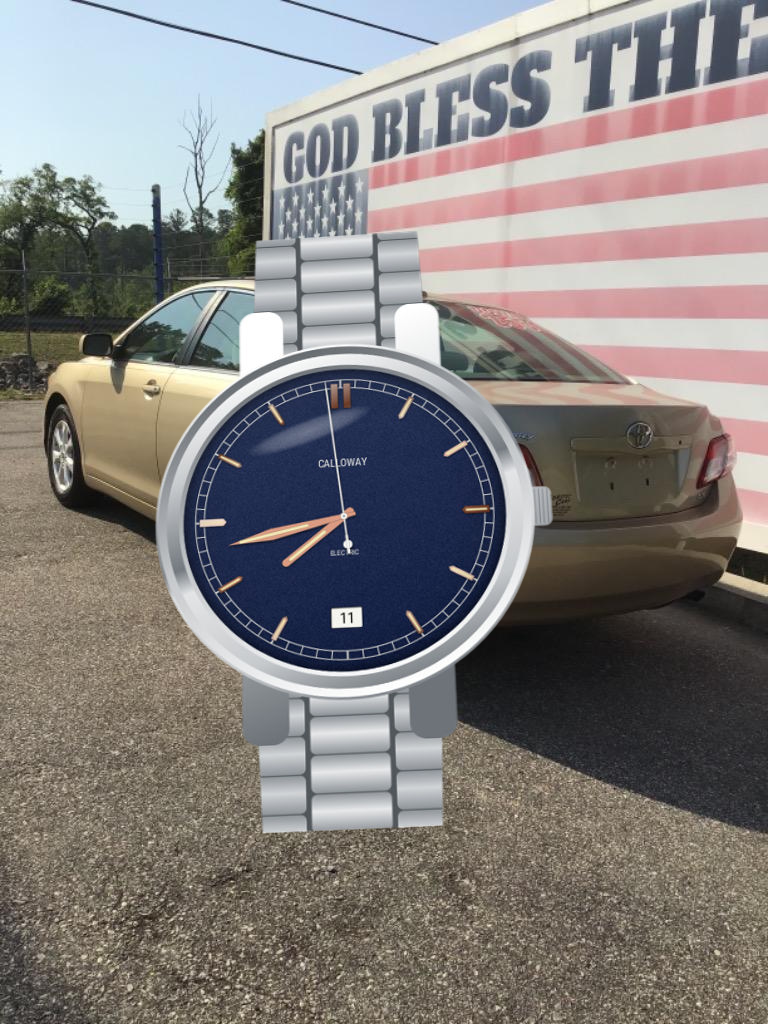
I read {"hour": 7, "minute": 42, "second": 59}
